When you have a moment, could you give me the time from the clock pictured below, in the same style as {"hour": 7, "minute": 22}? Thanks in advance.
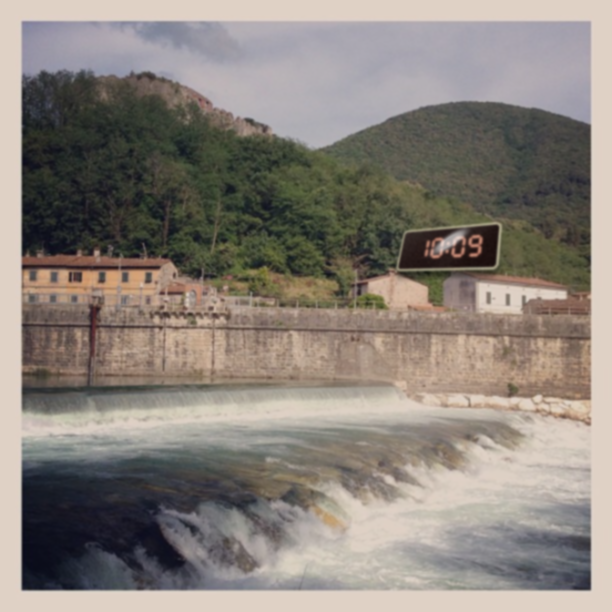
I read {"hour": 10, "minute": 9}
